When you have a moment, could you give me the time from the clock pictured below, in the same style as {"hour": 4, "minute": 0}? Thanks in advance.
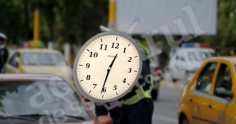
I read {"hour": 12, "minute": 31}
